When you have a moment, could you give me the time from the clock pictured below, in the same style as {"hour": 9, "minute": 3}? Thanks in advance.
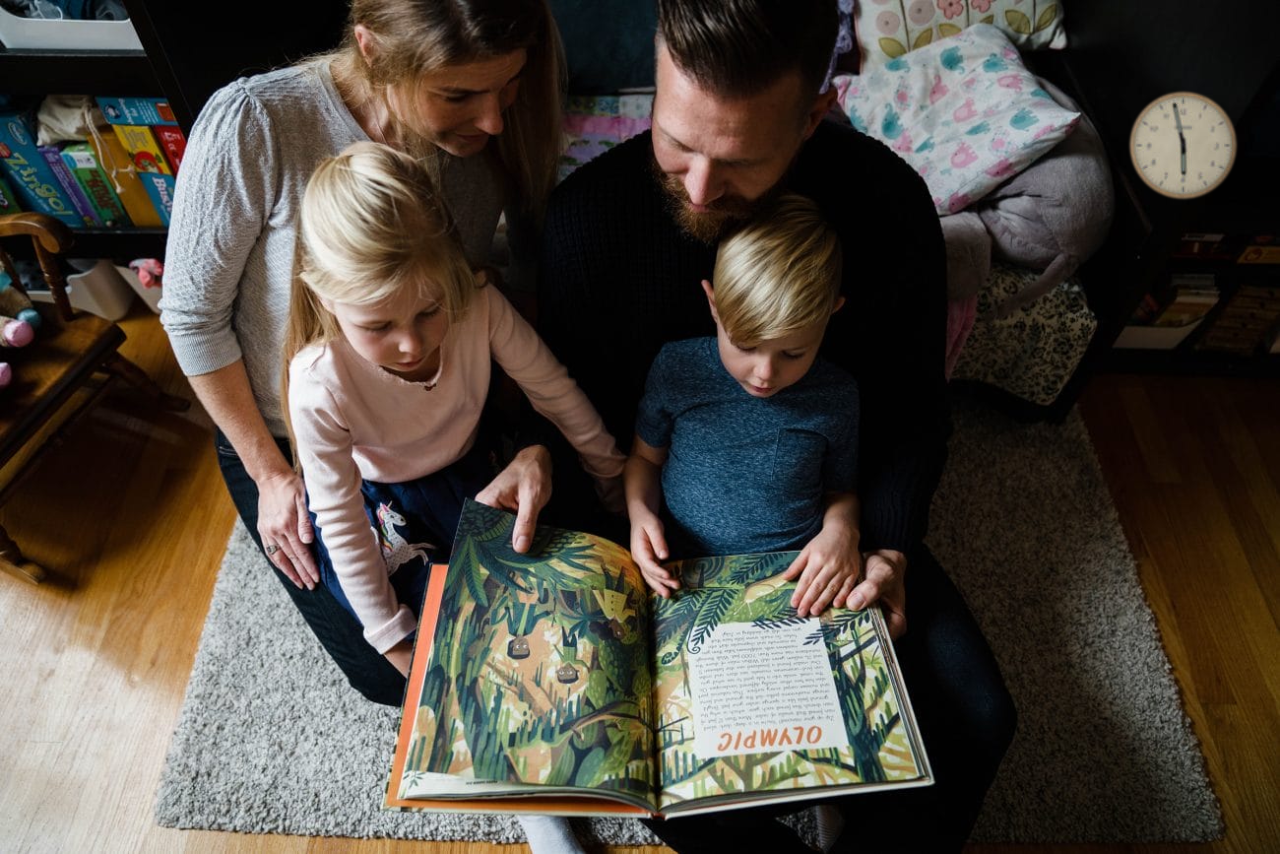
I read {"hour": 5, "minute": 58}
